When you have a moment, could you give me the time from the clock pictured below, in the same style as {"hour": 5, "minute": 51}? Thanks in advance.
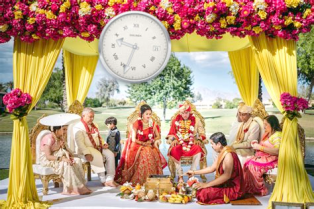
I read {"hour": 9, "minute": 33}
